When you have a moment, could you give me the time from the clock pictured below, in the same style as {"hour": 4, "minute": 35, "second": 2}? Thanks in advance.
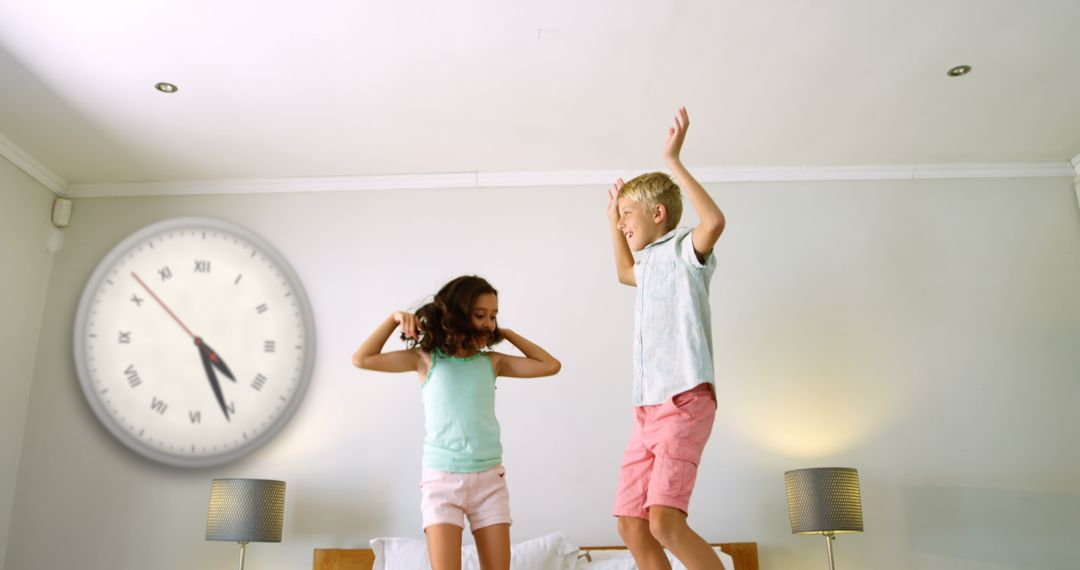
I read {"hour": 4, "minute": 25, "second": 52}
